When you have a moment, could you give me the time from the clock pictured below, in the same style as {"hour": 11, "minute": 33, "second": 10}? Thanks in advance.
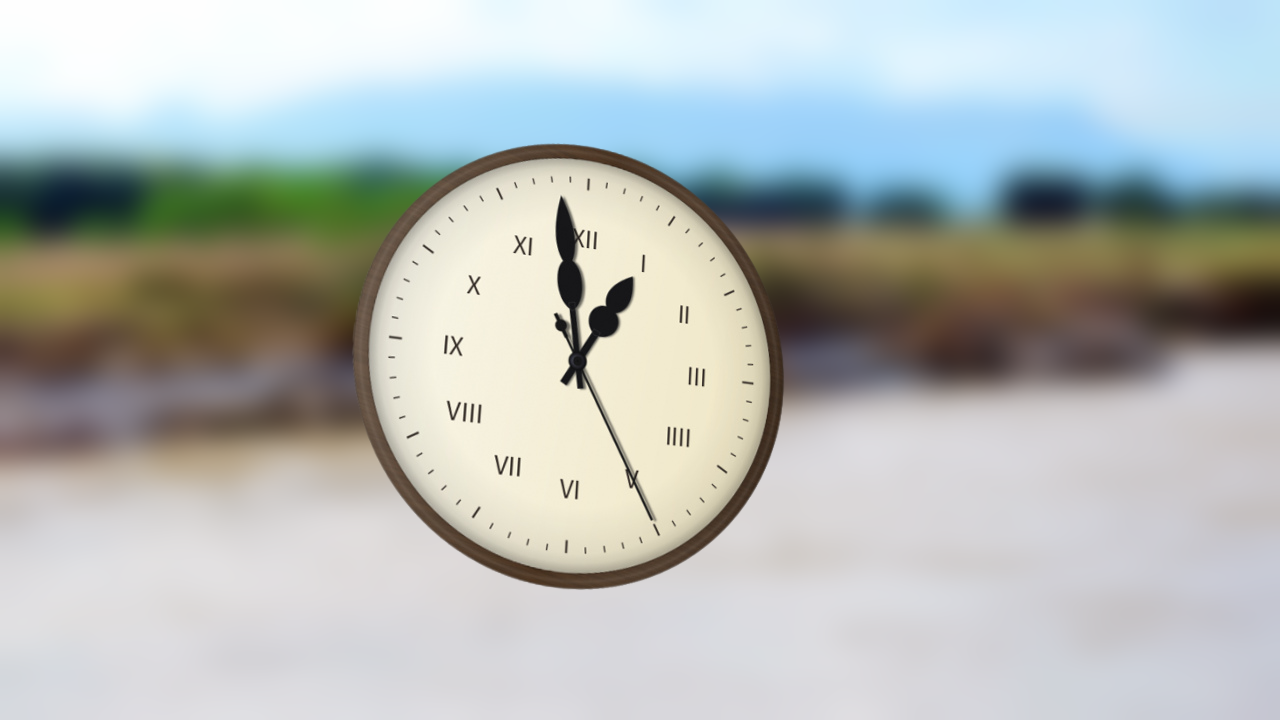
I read {"hour": 12, "minute": 58, "second": 25}
